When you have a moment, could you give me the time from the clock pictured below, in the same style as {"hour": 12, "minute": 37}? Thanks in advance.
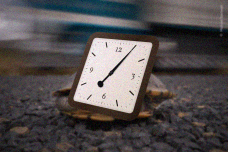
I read {"hour": 7, "minute": 5}
